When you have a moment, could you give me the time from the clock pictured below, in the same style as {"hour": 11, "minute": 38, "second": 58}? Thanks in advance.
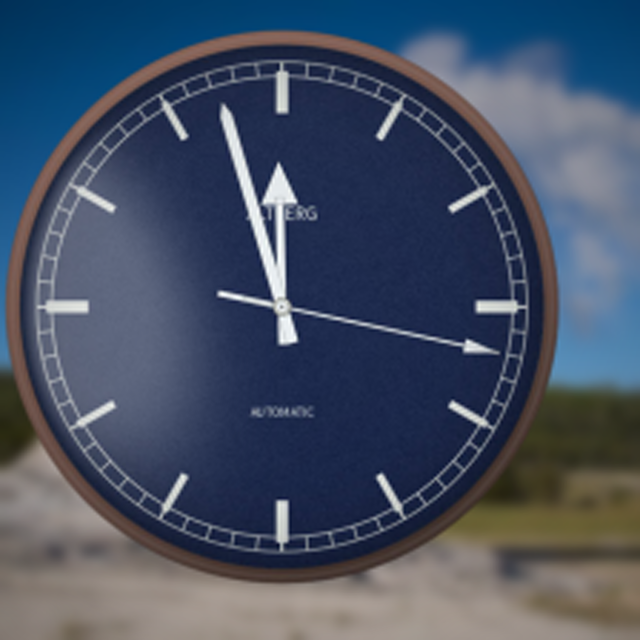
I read {"hour": 11, "minute": 57, "second": 17}
